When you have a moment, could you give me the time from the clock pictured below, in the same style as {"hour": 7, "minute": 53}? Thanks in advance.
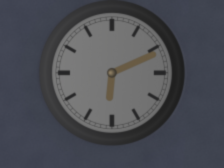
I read {"hour": 6, "minute": 11}
